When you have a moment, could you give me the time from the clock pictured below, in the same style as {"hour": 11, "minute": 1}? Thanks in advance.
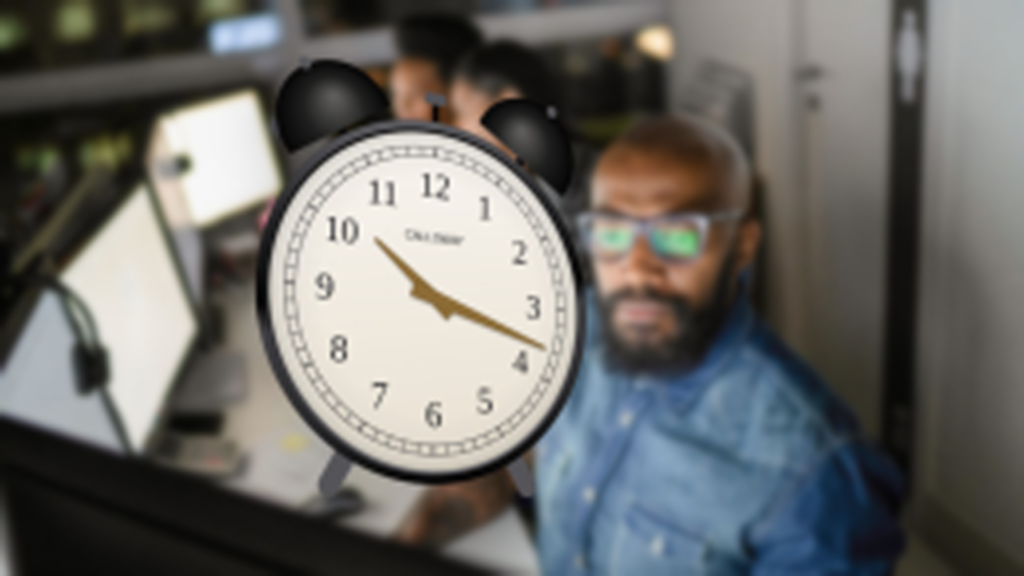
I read {"hour": 10, "minute": 18}
